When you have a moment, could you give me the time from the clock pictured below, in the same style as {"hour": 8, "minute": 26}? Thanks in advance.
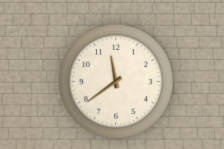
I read {"hour": 11, "minute": 39}
